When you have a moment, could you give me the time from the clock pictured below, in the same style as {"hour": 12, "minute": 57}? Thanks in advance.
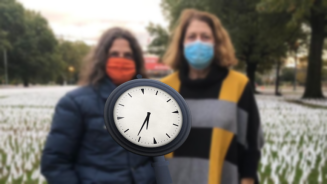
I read {"hour": 6, "minute": 36}
